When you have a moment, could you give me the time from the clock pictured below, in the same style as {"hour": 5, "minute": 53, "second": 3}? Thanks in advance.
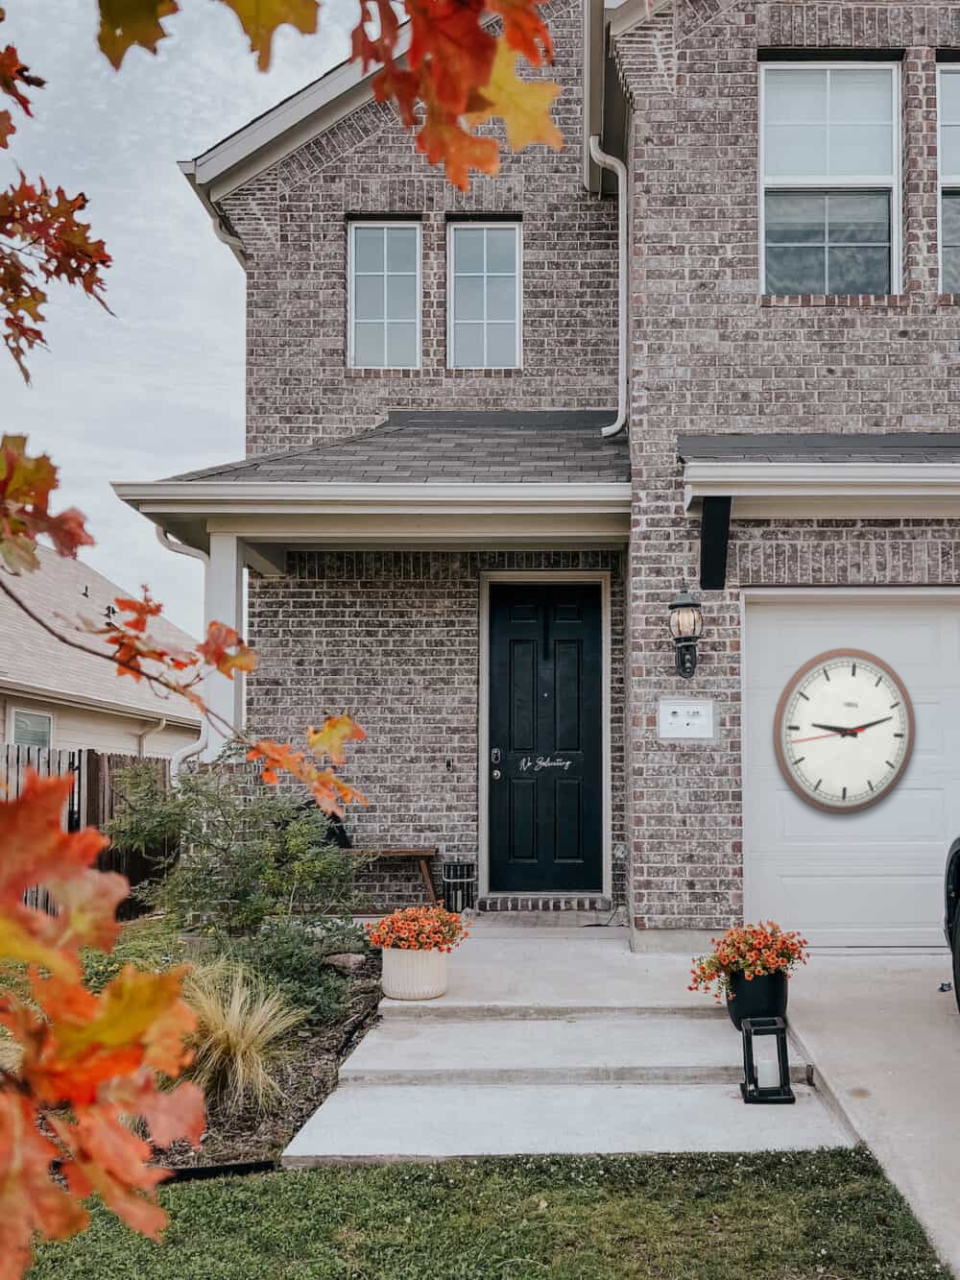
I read {"hour": 9, "minute": 11, "second": 43}
